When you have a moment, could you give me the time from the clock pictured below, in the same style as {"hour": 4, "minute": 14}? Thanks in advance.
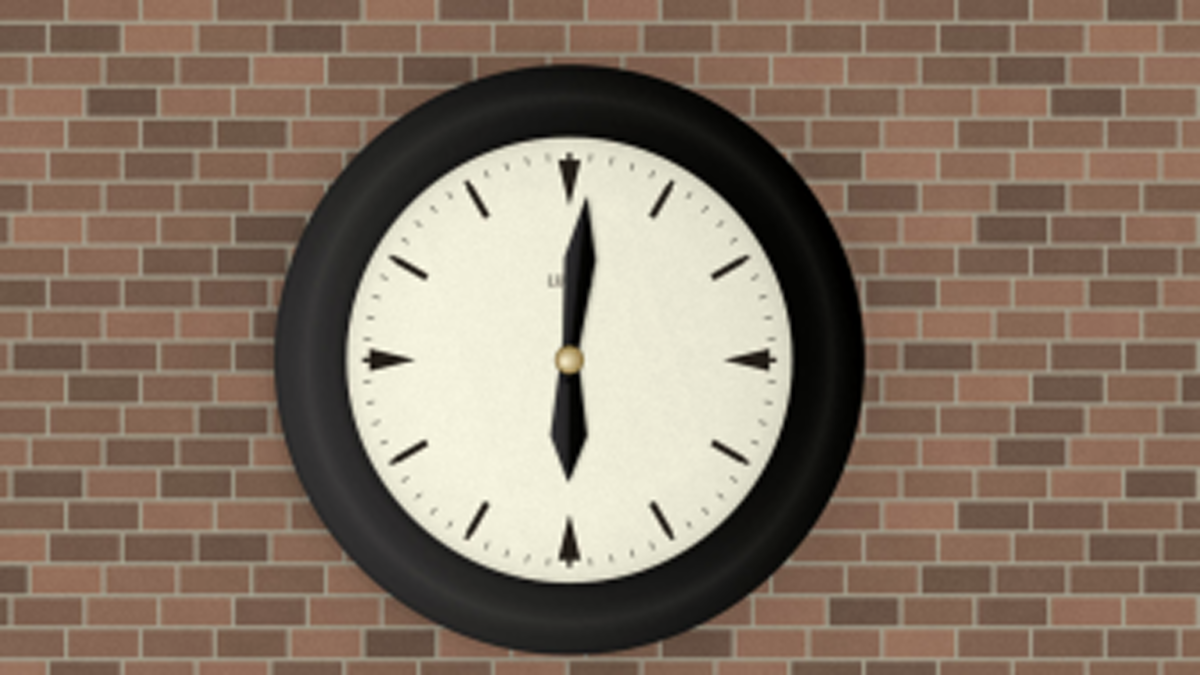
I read {"hour": 6, "minute": 1}
